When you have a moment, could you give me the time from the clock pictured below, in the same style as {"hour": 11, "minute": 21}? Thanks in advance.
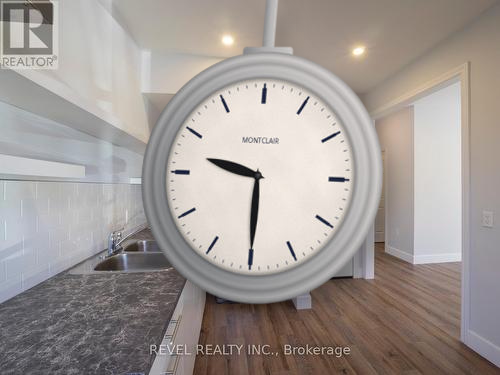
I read {"hour": 9, "minute": 30}
